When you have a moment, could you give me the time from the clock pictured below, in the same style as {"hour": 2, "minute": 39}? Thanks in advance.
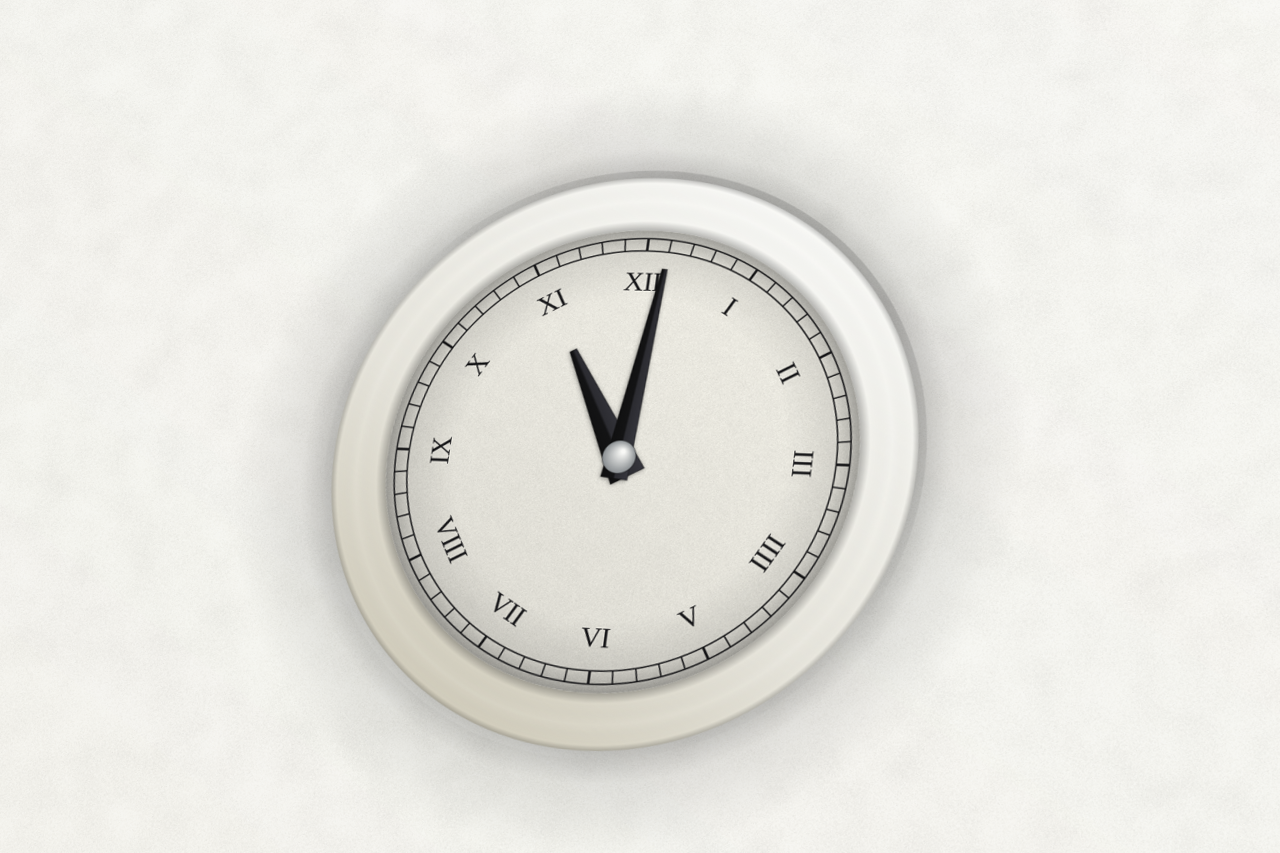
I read {"hour": 11, "minute": 1}
